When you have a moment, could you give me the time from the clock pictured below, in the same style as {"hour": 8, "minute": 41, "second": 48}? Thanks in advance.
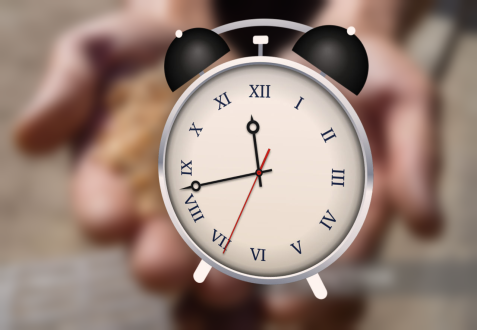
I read {"hour": 11, "minute": 42, "second": 34}
